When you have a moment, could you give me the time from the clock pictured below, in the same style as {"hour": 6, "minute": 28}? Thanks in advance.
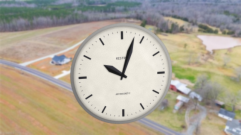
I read {"hour": 10, "minute": 3}
